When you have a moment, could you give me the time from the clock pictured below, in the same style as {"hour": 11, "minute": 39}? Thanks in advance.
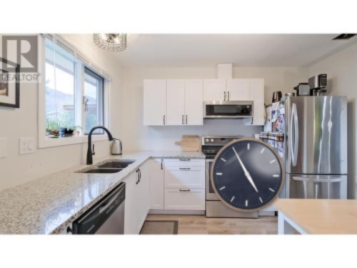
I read {"hour": 4, "minute": 55}
